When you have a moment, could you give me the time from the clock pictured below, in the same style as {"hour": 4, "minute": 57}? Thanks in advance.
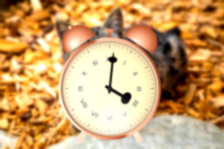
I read {"hour": 4, "minute": 1}
